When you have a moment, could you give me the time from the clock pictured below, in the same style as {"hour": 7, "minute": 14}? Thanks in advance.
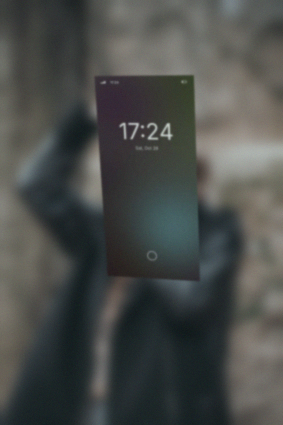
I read {"hour": 17, "minute": 24}
